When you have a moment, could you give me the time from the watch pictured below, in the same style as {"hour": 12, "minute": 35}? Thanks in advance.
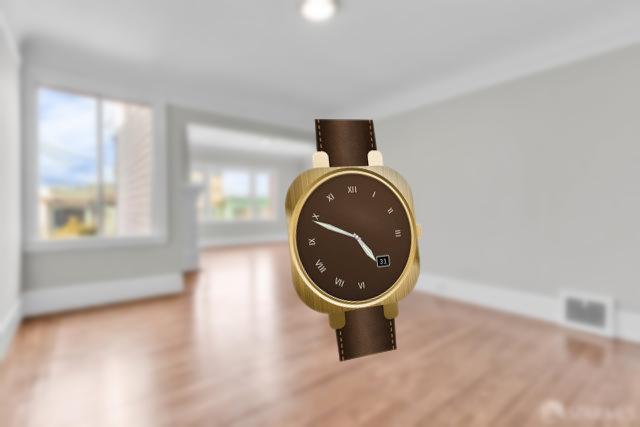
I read {"hour": 4, "minute": 49}
